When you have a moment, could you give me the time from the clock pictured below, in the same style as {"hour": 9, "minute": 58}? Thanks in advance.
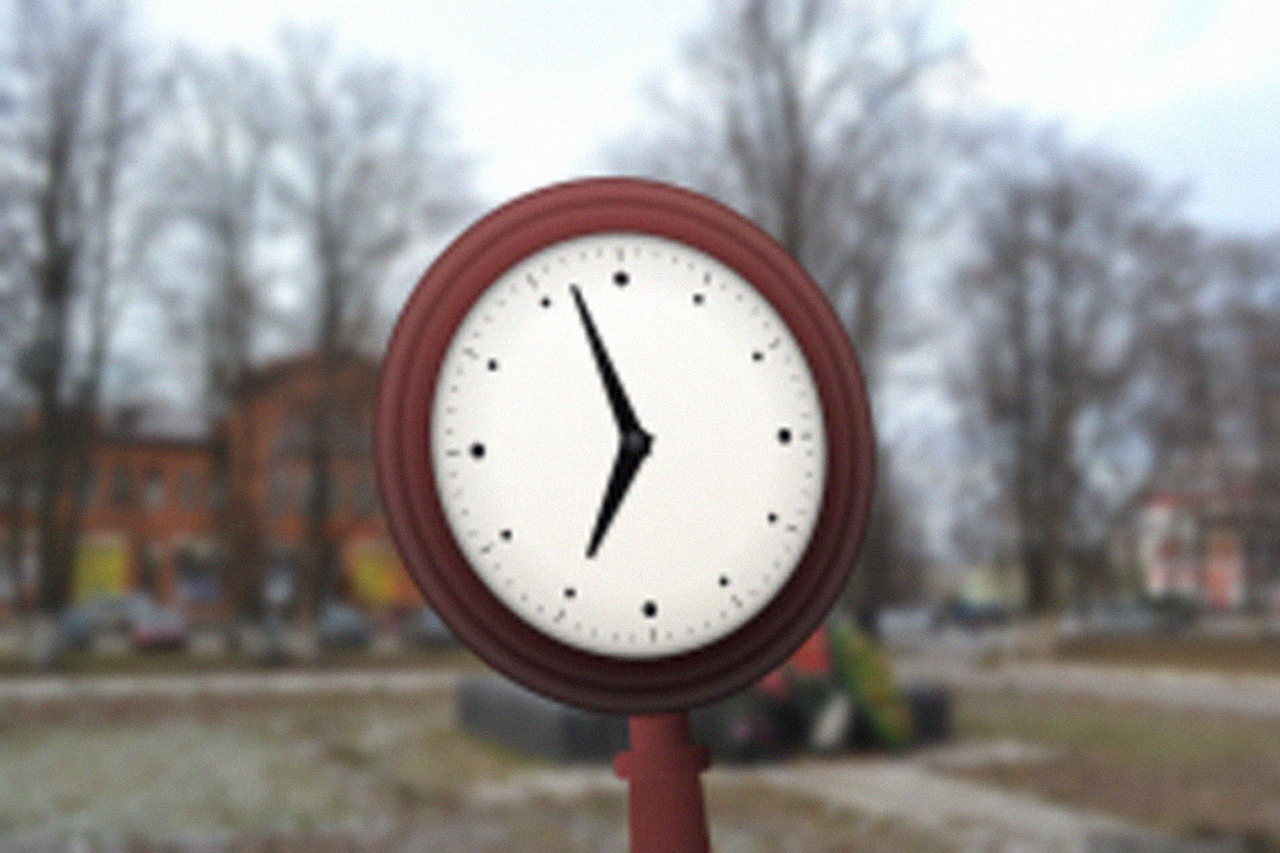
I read {"hour": 6, "minute": 57}
